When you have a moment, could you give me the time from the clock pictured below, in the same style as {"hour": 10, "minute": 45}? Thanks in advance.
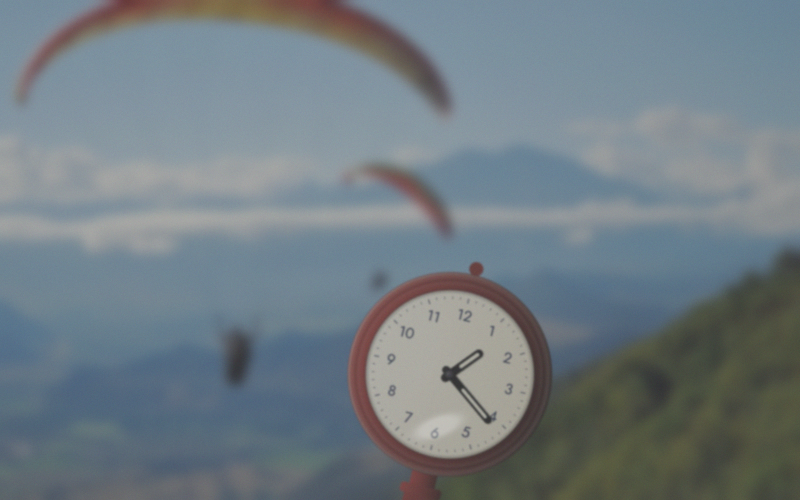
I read {"hour": 1, "minute": 21}
